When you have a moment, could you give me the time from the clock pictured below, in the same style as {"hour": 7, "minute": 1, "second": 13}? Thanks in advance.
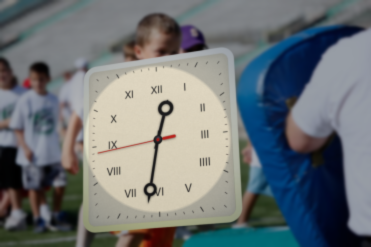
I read {"hour": 12, "minute": 31, "second": 44}
